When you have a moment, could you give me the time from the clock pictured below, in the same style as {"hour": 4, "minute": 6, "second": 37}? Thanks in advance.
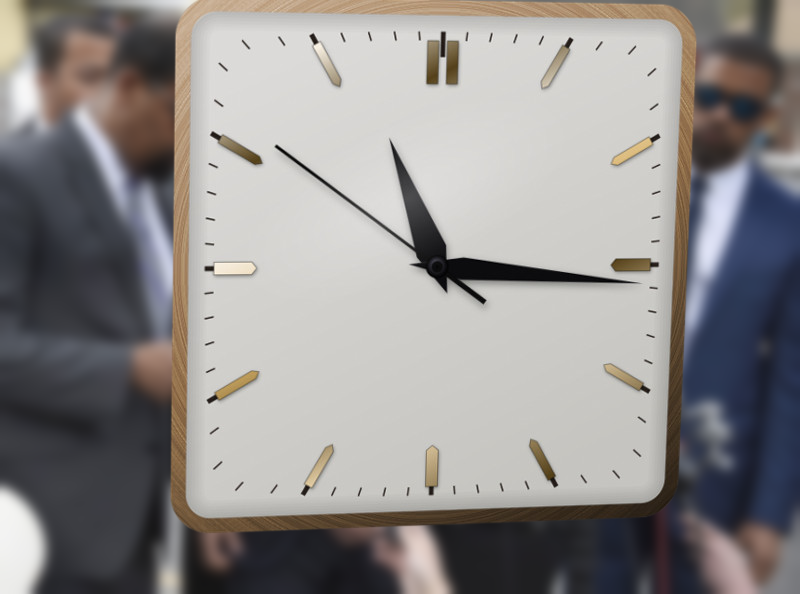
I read {"hour": 11, "minute": 15, "second": 51}
